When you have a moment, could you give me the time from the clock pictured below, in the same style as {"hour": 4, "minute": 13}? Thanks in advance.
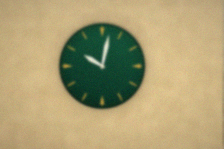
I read {"hour": 10, "minute": 2}
